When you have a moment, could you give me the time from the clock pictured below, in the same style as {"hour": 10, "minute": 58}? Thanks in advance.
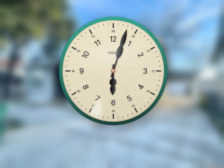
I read {"hour": 6, "minute": 3}
